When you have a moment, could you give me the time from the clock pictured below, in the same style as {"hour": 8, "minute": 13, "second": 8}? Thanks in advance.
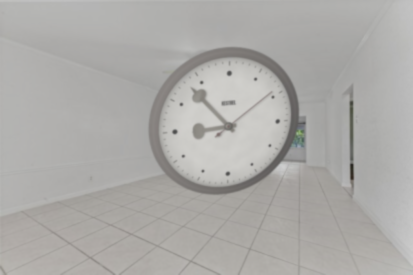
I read {"hour": 8, "minute": 53, "second": 9}
